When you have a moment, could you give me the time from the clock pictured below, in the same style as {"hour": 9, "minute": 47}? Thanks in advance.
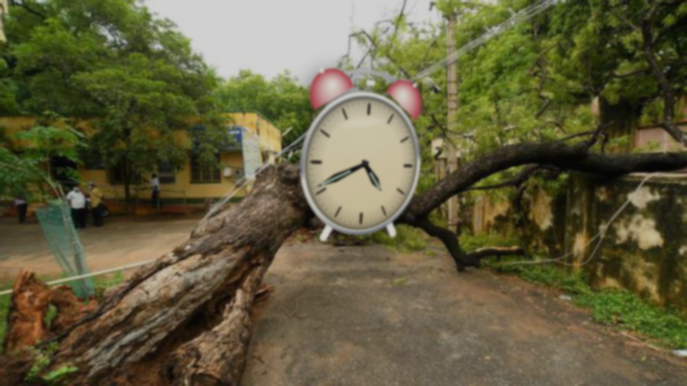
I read {"hour": 4, "minute": 41}
